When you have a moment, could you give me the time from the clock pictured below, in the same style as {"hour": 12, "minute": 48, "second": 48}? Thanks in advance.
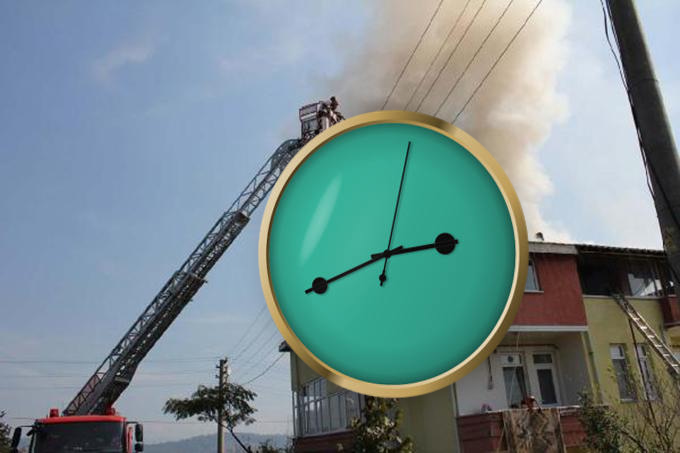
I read {"hour": 2, "minute": 41, "second": 2}
